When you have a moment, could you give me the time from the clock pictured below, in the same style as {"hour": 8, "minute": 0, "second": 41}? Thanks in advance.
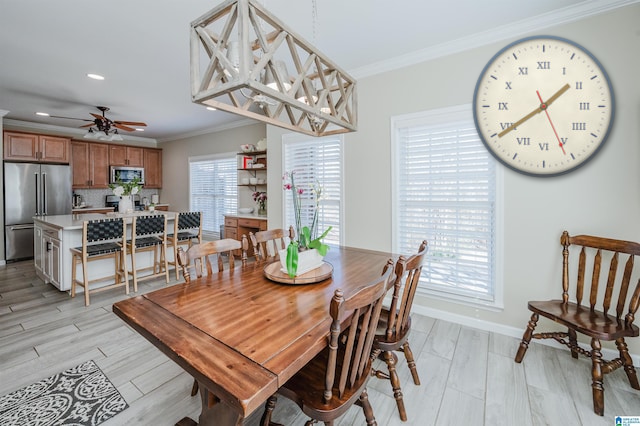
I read {"hour": 1, "minute": 39, "second": 26}
